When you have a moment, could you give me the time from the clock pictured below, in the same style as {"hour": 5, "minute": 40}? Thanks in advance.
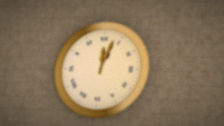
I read {"hour": 12, "minute": 3}
